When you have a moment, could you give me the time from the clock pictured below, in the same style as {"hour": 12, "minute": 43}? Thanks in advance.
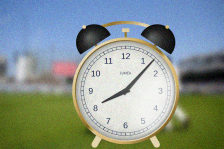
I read {"hour": 8, "minute": 7}
